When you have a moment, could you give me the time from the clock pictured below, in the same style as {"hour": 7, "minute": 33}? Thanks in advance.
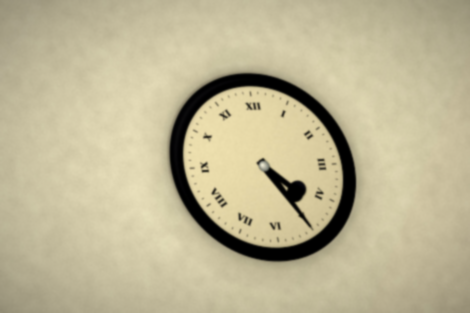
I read {"hour": 4, "minute": 25}
